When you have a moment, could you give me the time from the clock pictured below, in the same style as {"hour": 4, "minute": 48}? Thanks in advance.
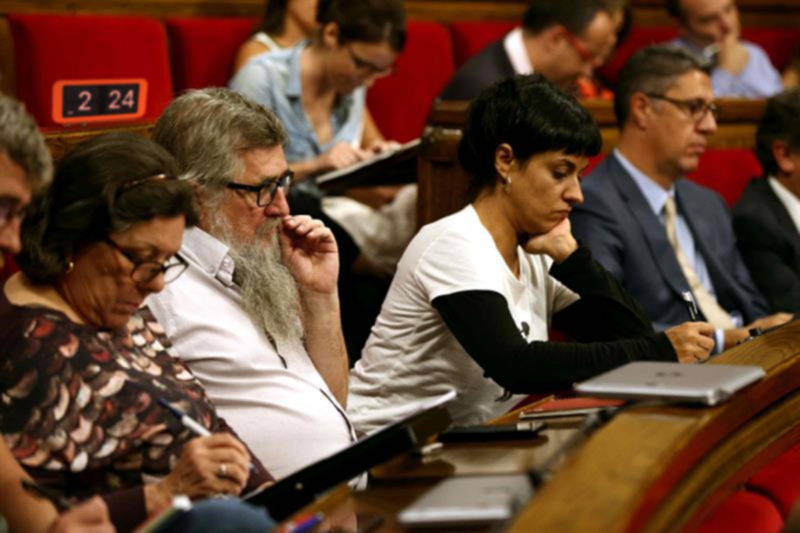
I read {"hour": 2, "minute": 24}
